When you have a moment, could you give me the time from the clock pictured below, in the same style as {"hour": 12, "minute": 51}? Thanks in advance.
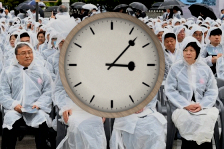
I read {"hour": 3, "minute": 7}
